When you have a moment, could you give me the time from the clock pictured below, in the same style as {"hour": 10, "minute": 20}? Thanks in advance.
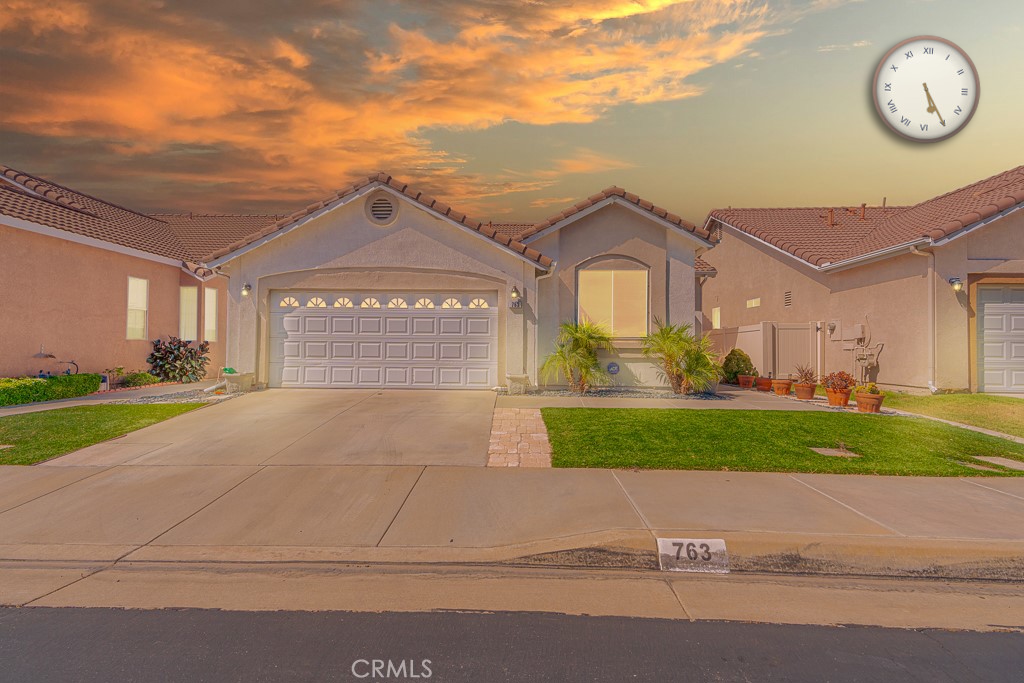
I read {"hour": 5, "minute": 25}
